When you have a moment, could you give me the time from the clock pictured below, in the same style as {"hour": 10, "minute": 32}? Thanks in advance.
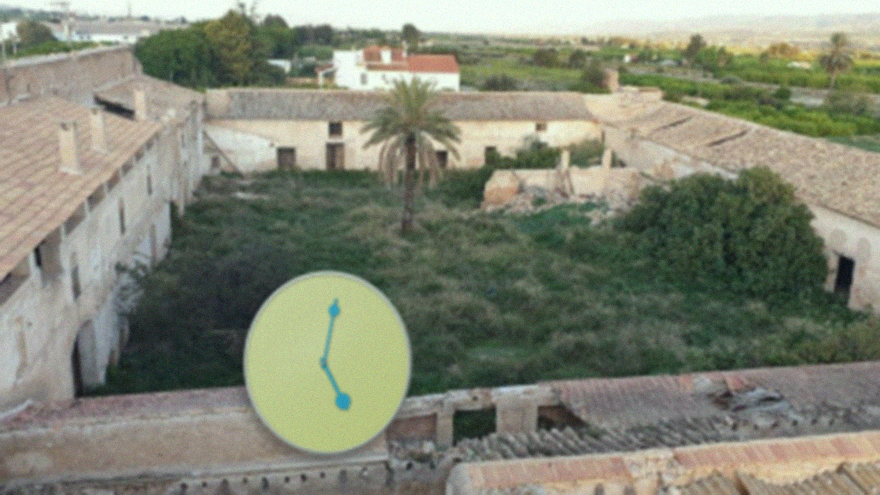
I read {"hour": 5, "minute": 2}
